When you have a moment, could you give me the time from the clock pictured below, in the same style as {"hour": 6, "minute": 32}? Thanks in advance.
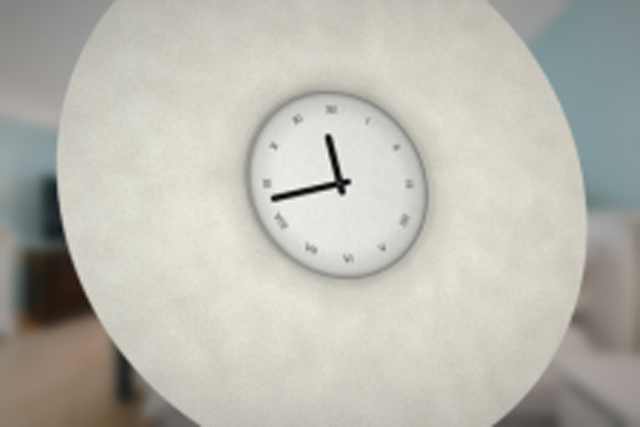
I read {"hour": 11, "minute": 43}
